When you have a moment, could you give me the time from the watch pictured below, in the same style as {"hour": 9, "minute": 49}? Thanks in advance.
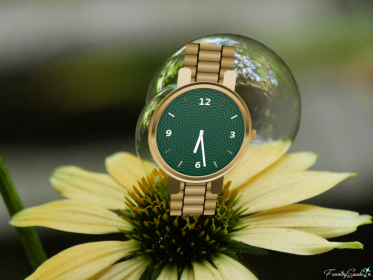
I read {"hour": 6, "minute": 28}
